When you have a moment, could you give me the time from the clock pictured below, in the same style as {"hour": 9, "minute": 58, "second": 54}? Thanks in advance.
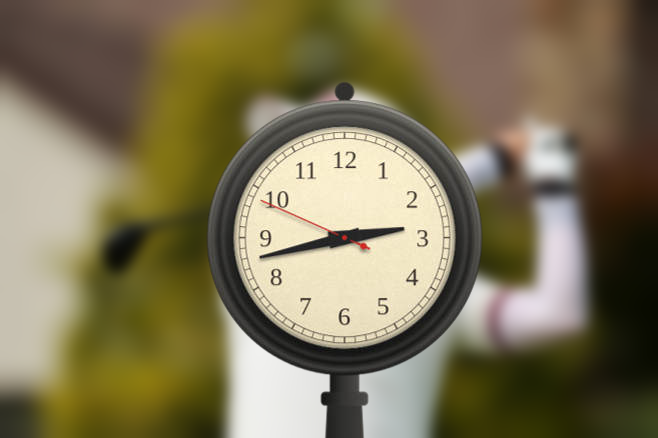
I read {"hour": 2, "minute": 42, "second": 49}
